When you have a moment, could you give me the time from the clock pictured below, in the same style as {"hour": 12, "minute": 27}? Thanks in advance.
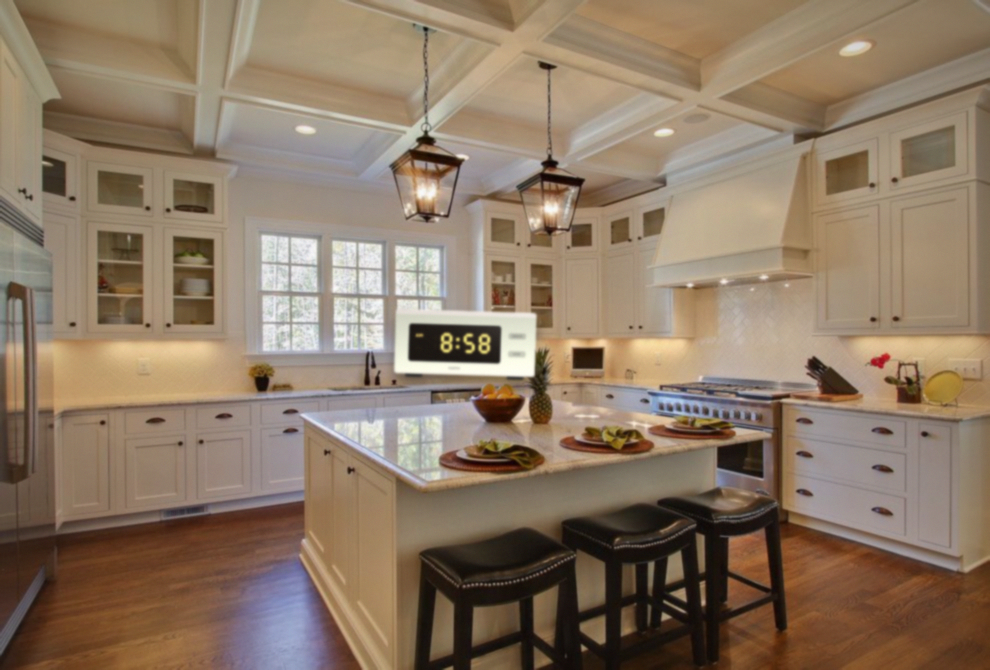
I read {"hour": 8, "minute": 58}
